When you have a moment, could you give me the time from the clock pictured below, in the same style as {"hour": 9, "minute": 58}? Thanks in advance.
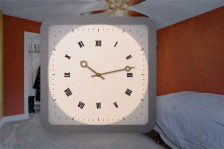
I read {"hour": 10, "minute": 13}
